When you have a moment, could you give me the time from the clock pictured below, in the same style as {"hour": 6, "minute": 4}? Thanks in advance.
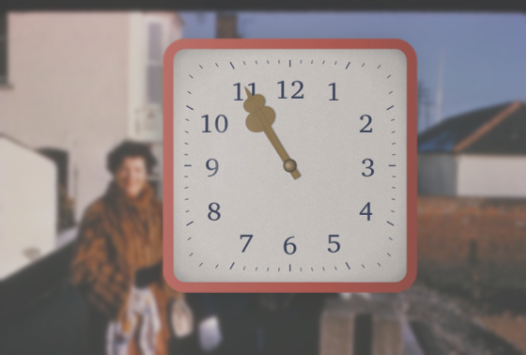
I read {"hour": 10, "minute": 55}
